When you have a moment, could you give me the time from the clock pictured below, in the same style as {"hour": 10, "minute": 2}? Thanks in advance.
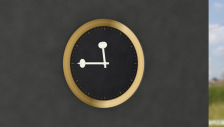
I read {"hour": 11, "minute": 45}
